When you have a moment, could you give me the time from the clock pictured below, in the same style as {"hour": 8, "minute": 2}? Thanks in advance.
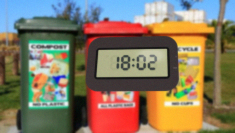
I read {"hour": 18, "minute": 2}
